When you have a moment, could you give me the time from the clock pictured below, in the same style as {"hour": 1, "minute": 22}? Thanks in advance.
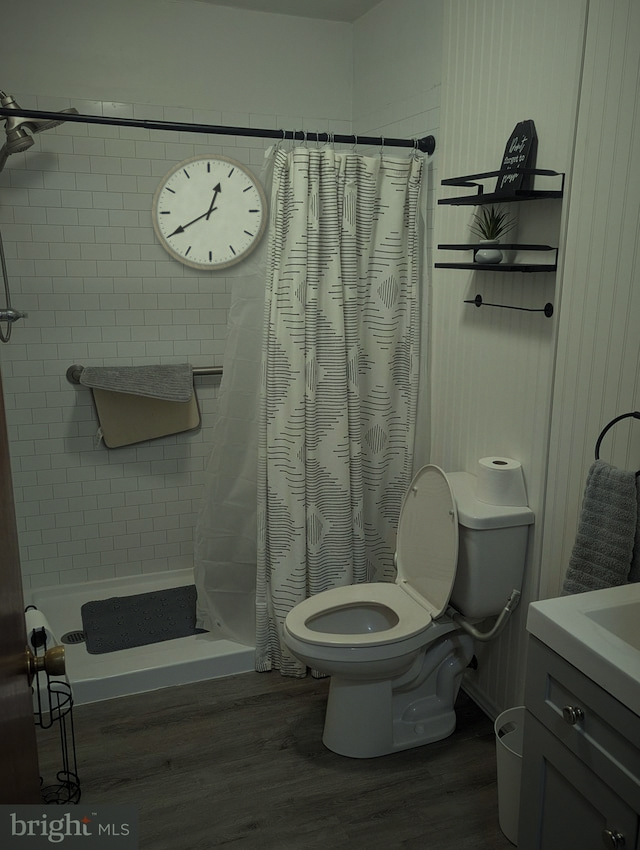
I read {"hour": 12, "minute": 40}
